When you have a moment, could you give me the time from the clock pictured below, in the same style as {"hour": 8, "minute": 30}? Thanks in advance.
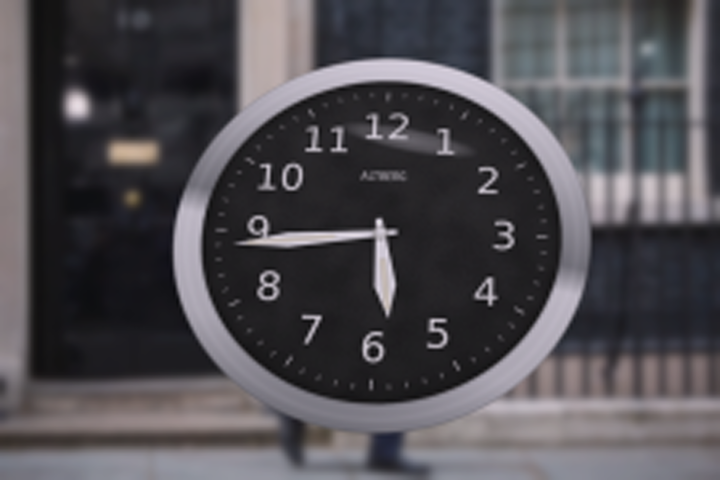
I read {"hour": 5, "minute": 44}
